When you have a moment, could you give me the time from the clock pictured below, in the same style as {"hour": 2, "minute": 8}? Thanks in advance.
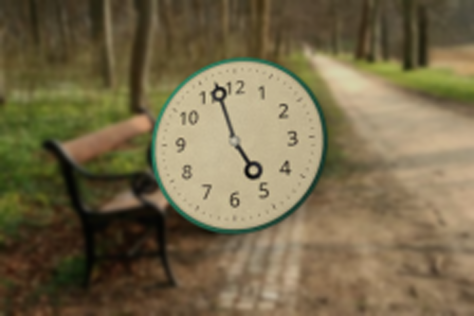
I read {"hour": 4, "minute": 57}
